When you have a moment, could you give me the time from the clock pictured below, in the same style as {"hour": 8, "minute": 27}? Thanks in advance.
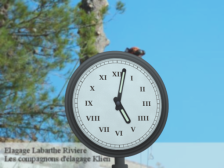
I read {"hour": 5, "minute": 2}
